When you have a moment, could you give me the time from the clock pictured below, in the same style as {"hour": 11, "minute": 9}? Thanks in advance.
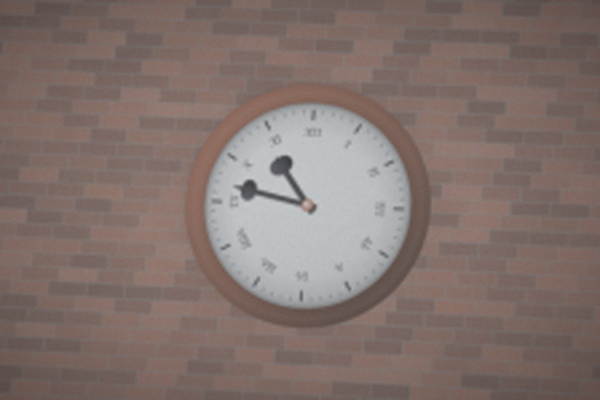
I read {"hour": 10, "minute": 47}
